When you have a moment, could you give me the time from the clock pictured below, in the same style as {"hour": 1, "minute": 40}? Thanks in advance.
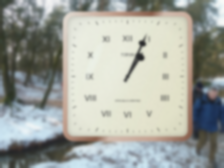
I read {"hour": 1, "minute": 4}
